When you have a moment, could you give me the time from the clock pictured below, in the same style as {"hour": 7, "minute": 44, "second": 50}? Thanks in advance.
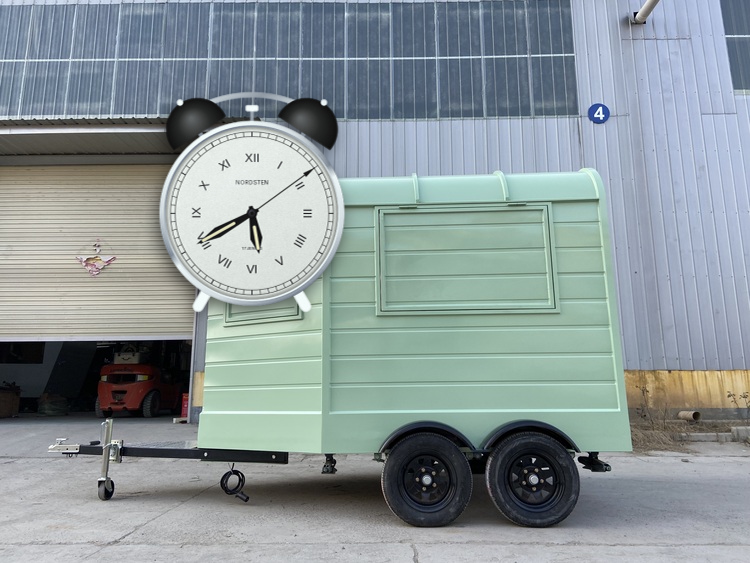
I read {"hour": 5, "minute": 40, "second": 9}
